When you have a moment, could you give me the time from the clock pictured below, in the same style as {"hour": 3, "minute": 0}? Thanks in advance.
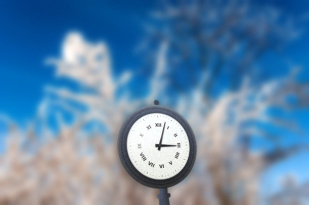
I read {"hour": 3, "minute": 3}
